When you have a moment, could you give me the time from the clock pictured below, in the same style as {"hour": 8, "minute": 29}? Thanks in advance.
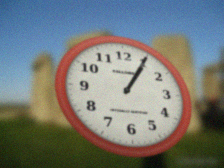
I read {"hour": 1, "minute": 5}
